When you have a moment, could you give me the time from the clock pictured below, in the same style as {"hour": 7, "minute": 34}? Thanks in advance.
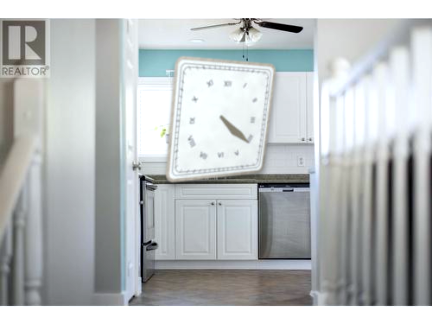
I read {"hour": 4, "minute": 21}
